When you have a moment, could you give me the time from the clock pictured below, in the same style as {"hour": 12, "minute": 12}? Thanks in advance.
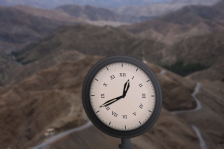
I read {"hour": 12, "minute": 41}
